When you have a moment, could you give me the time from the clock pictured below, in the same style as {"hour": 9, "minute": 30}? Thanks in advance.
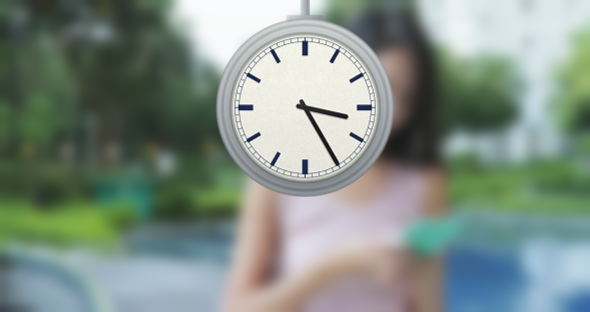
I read {"hour": 3, "minute": 25}
